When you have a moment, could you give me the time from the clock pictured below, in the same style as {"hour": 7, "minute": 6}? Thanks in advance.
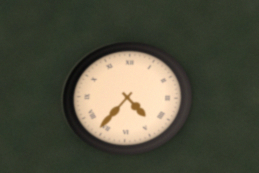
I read {"hour": 4, "minute": 36}
